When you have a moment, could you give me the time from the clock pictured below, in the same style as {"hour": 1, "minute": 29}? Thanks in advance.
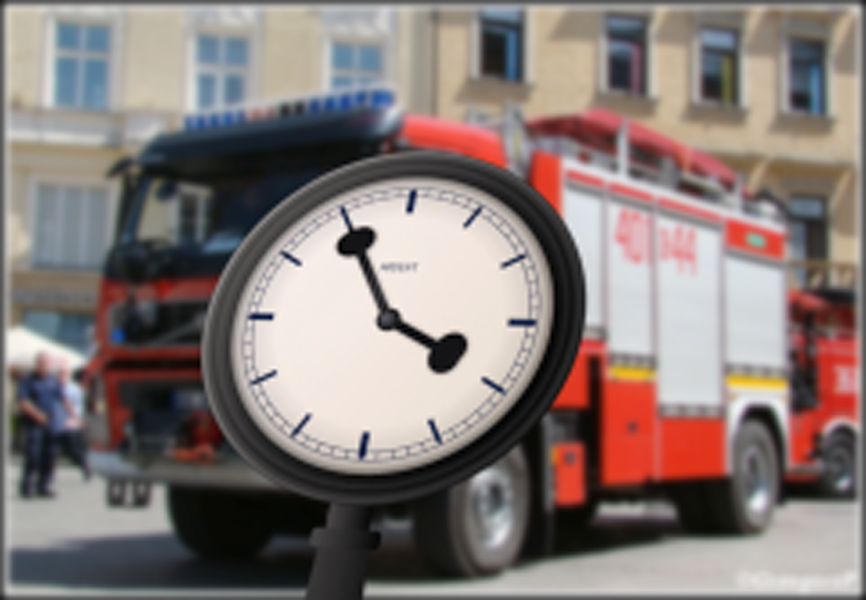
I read {"hour": 3, "minute": 55}
